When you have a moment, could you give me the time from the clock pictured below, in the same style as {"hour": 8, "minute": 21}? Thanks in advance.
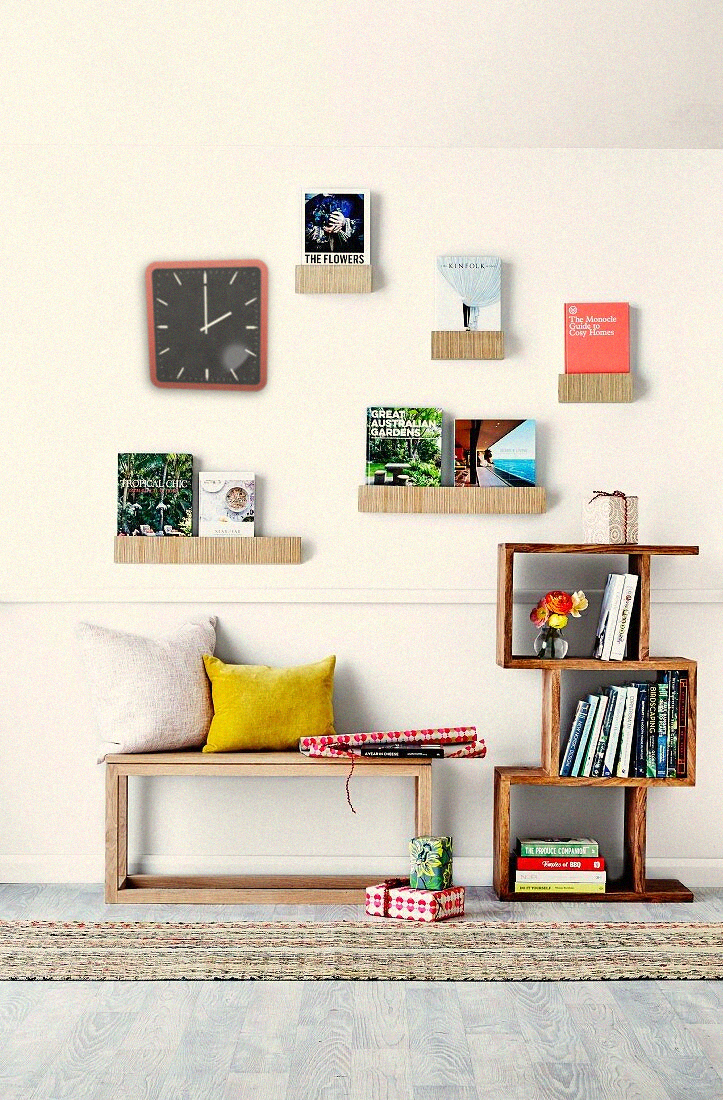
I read {"hour": 2, "minute": 0}
